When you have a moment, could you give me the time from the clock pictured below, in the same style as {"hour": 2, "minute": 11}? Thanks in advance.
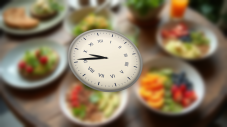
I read {"hour": 9, "minute": 46}
